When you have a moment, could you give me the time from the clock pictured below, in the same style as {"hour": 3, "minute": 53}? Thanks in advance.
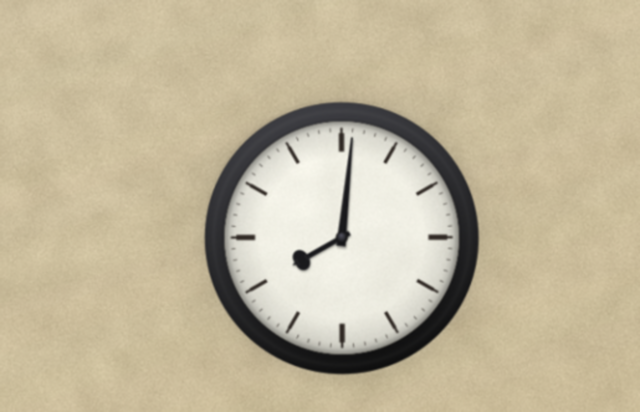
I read {"hour": 8, "minute": 1}
